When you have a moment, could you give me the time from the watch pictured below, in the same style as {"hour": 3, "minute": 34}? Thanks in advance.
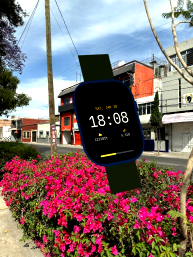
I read {"hour": 18, "minute": 8}
